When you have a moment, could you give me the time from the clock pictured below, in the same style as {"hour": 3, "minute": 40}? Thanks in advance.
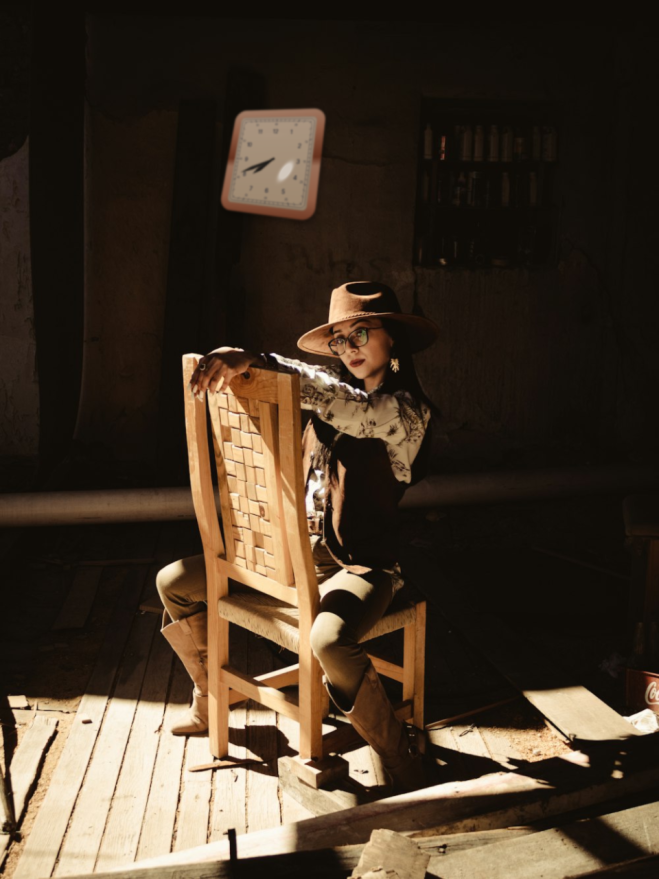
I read {"hour": 7, "minute": 41}
